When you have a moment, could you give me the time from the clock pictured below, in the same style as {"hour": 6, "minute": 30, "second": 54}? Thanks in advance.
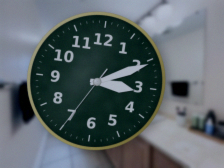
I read {"hour": 3, "minute": 10, "second": 35}
